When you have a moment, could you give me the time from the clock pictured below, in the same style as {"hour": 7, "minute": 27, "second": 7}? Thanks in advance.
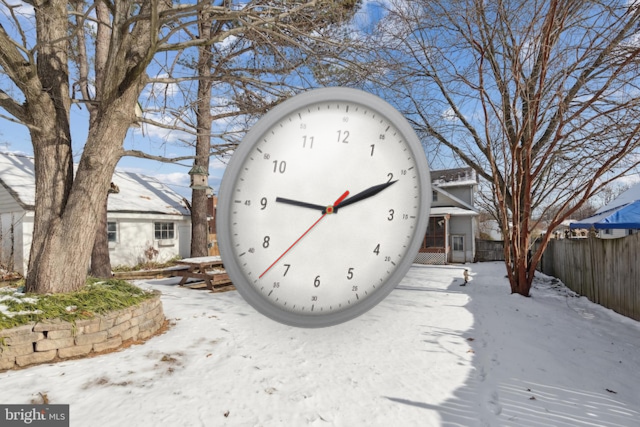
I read {"hour": 9, "minute": 10, "second": 37}
